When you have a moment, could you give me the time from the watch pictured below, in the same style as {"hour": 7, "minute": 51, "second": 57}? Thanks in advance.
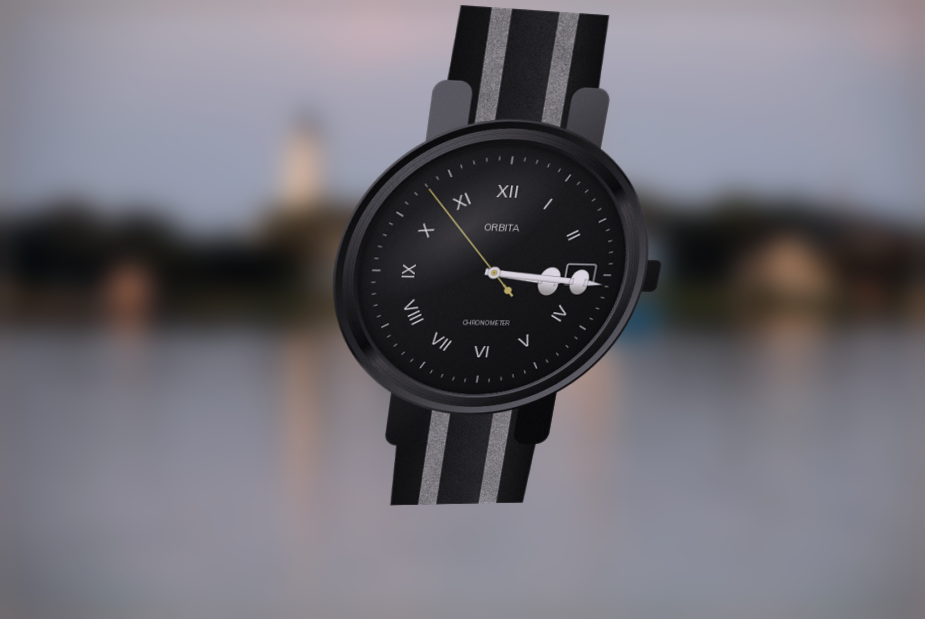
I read {"hour": 3, "minute": 15, "second": 53}
